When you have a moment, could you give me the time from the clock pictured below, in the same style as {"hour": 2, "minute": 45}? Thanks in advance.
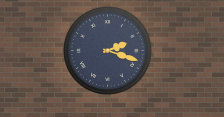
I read {"hour": 2, "minute": 18}
